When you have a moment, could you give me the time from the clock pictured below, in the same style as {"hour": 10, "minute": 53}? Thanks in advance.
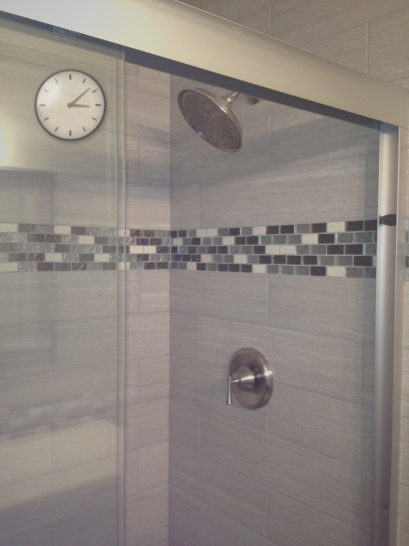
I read {"hour": 3, "minute": 8}
